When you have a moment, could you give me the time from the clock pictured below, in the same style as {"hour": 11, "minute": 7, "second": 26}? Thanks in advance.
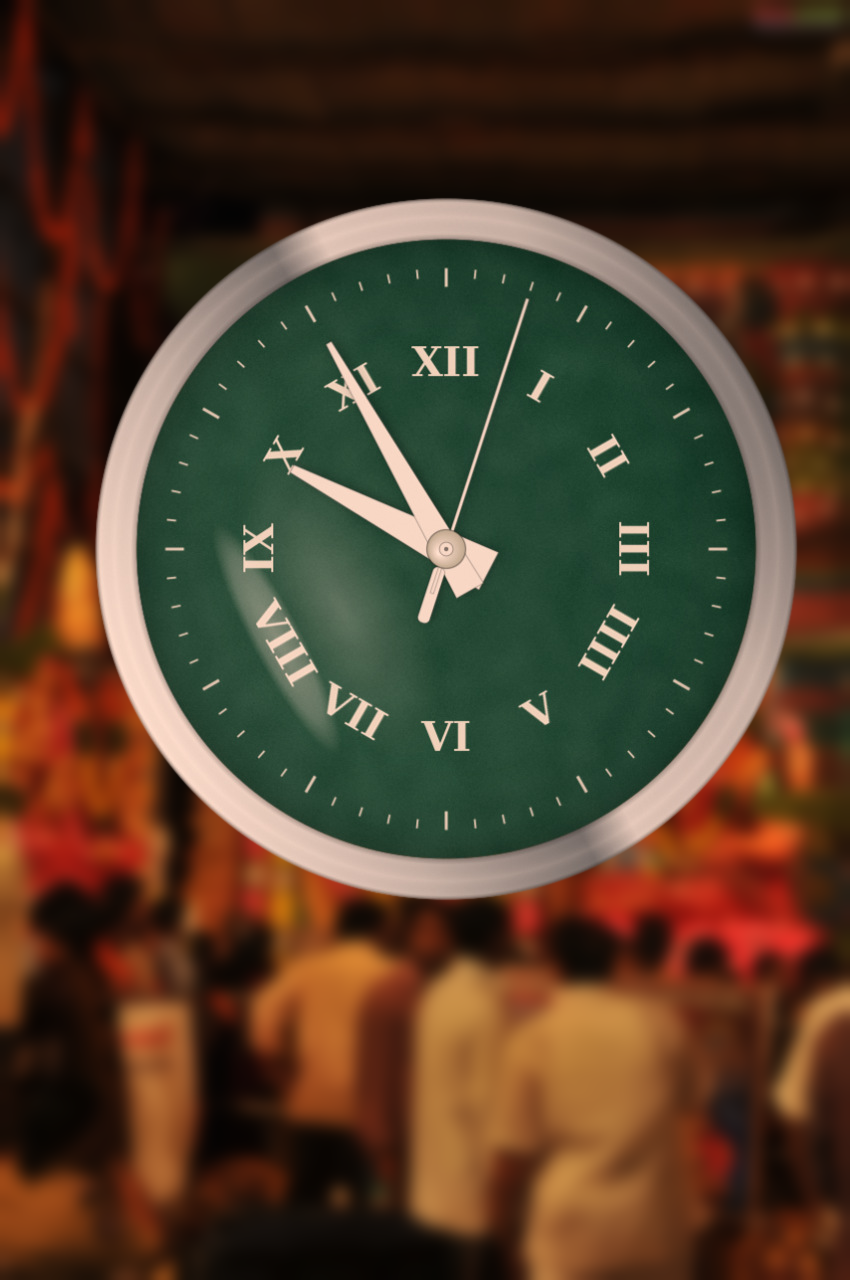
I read {"hour": 9, "minute": 55, "second": 3}
